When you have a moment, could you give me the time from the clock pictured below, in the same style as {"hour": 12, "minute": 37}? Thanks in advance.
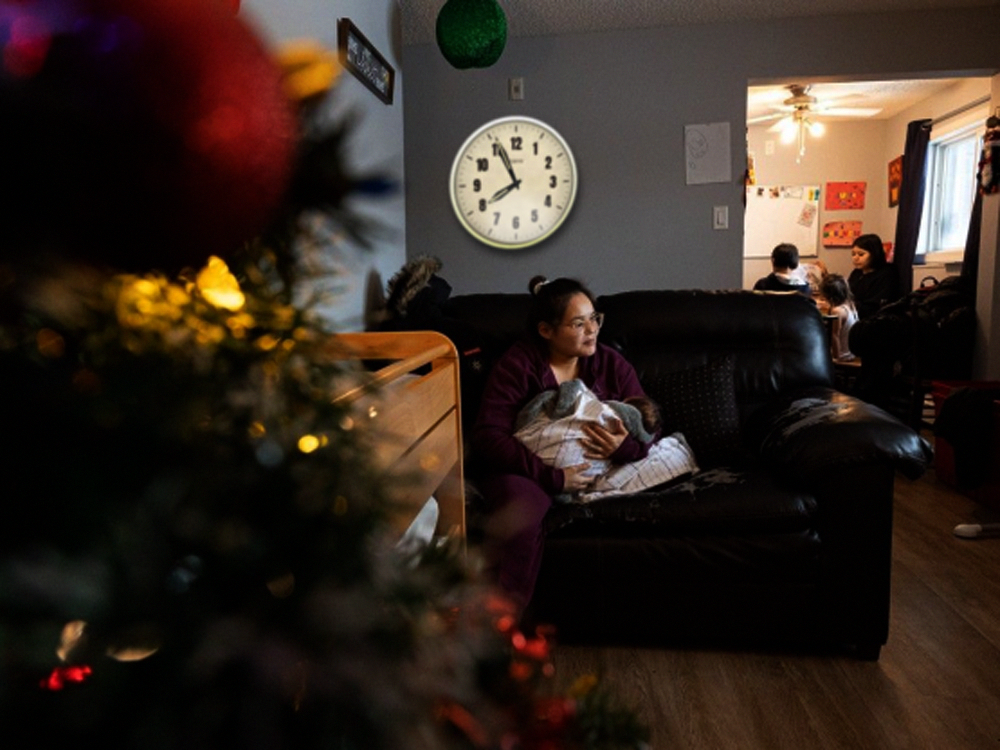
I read {"hour": 7, "minute": 56}
